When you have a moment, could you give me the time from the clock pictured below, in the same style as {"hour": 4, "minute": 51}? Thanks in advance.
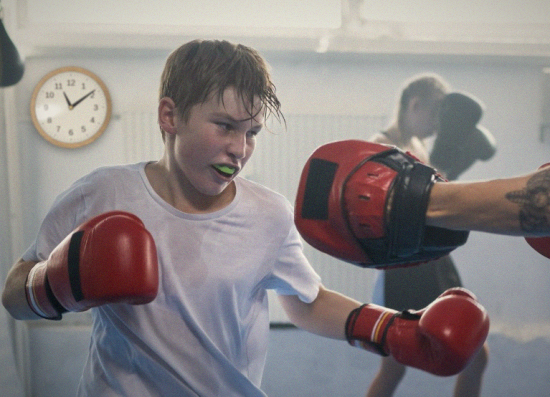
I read {"hour": 11, "minute": 9}
